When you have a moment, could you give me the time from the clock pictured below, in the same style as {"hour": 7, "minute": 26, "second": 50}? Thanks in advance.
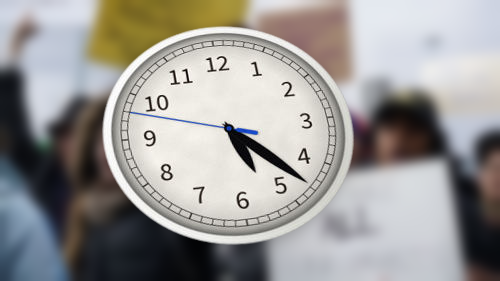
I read {"hour": 5, "minute": 22, "second": 48}
